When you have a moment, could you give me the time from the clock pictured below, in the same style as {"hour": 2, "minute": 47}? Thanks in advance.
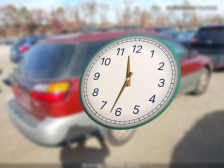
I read {"hour": 11, "minute": 32}
